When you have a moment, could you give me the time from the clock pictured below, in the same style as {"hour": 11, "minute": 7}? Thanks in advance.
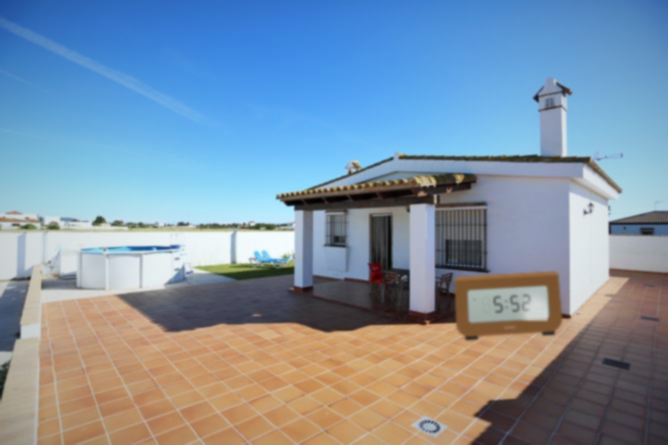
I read {"hour": 5, "minute": 52}
